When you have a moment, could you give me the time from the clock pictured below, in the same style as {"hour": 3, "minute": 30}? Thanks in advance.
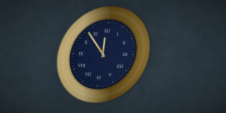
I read {"hour": 11, "minute": 53}
